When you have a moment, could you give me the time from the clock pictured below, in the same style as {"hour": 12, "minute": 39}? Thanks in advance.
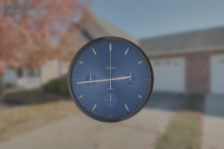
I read {"hour": 2, "minute": 44}
